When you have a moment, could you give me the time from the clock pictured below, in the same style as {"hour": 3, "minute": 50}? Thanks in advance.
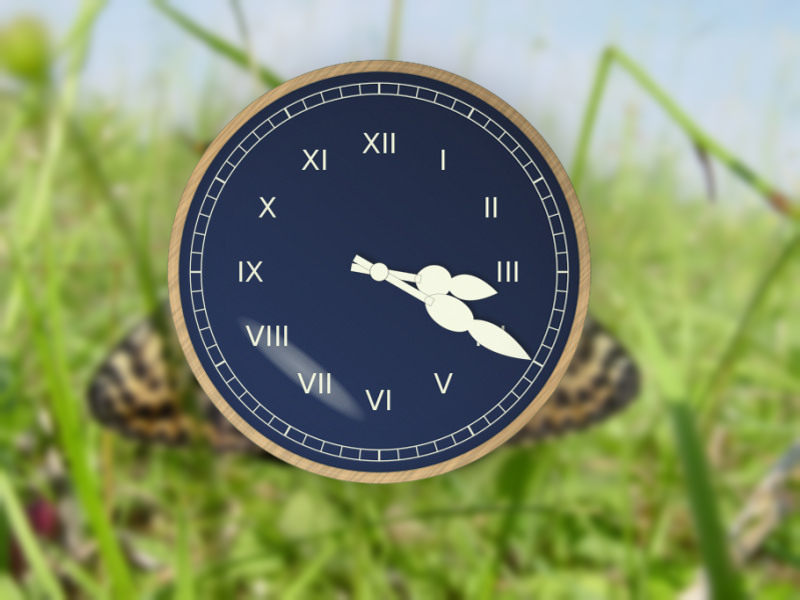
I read {"hour": 3, "minute": 20}
